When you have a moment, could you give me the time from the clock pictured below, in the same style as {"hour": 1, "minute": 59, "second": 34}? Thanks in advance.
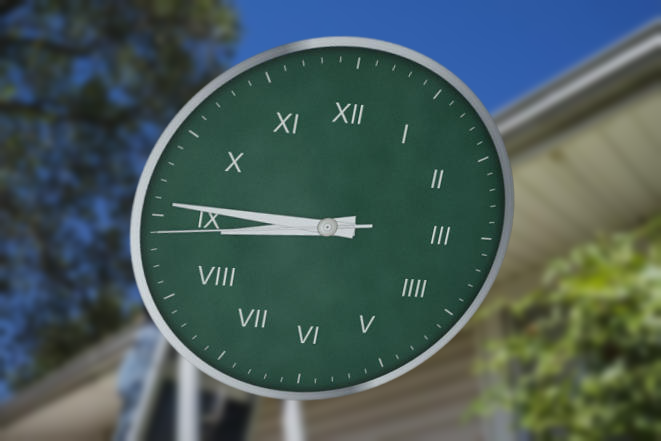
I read {"hour": 8, "minute": 45, "second": 44}
